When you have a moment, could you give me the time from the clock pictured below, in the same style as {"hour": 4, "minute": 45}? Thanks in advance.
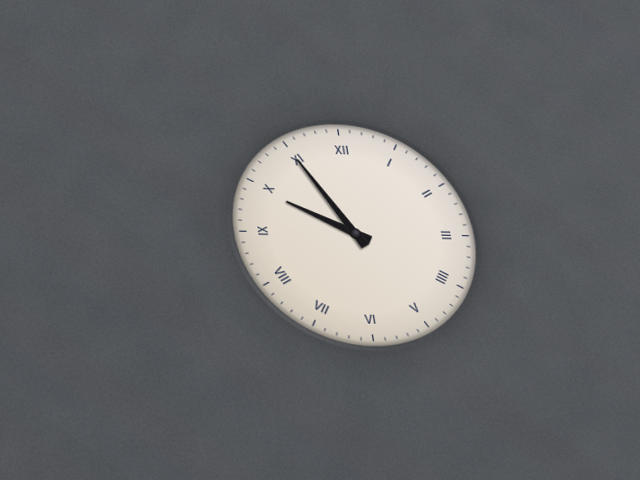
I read {"hour": 9, "minute": 55}
